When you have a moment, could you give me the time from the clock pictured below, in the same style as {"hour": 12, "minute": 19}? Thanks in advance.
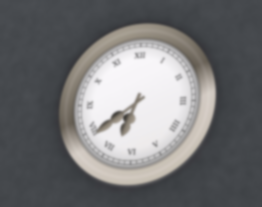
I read {"hour": 6, "minute": 39}
